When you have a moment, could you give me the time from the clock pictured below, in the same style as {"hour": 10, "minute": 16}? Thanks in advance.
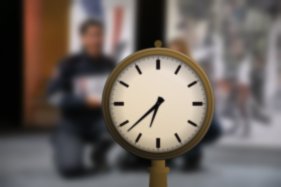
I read {"hour": 6, "minute": 38}
